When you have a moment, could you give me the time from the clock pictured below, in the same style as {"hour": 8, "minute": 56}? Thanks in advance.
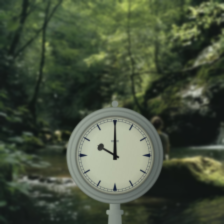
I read {"hour": 10, "minute": 0}
